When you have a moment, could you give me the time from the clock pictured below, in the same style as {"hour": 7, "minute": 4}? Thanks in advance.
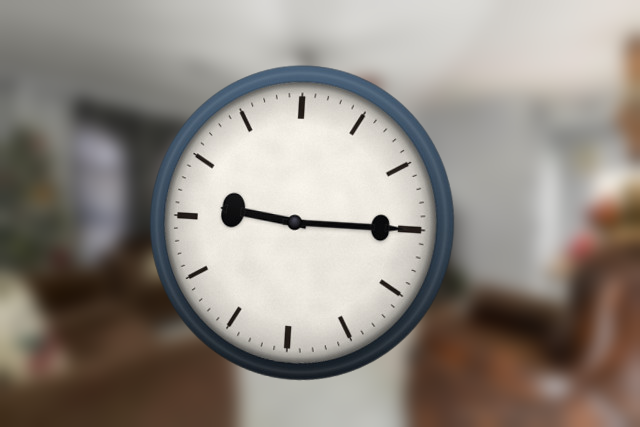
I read {"hour": 9, "minute": 15}
